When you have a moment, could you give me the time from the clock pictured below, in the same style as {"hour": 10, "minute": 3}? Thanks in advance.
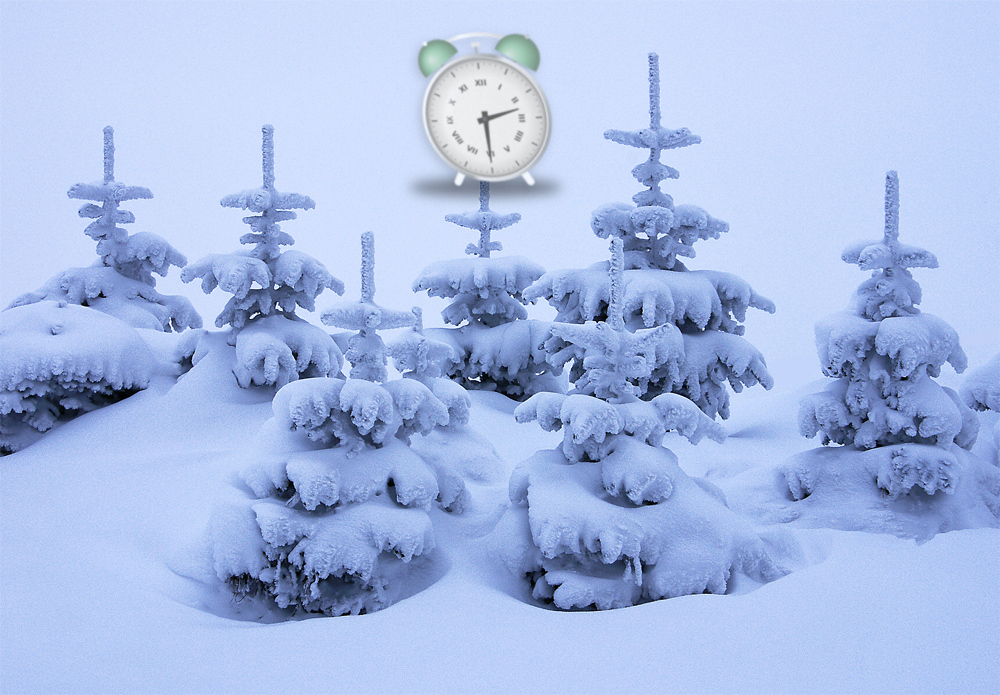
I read {"hour": 2, "minute": 30}
